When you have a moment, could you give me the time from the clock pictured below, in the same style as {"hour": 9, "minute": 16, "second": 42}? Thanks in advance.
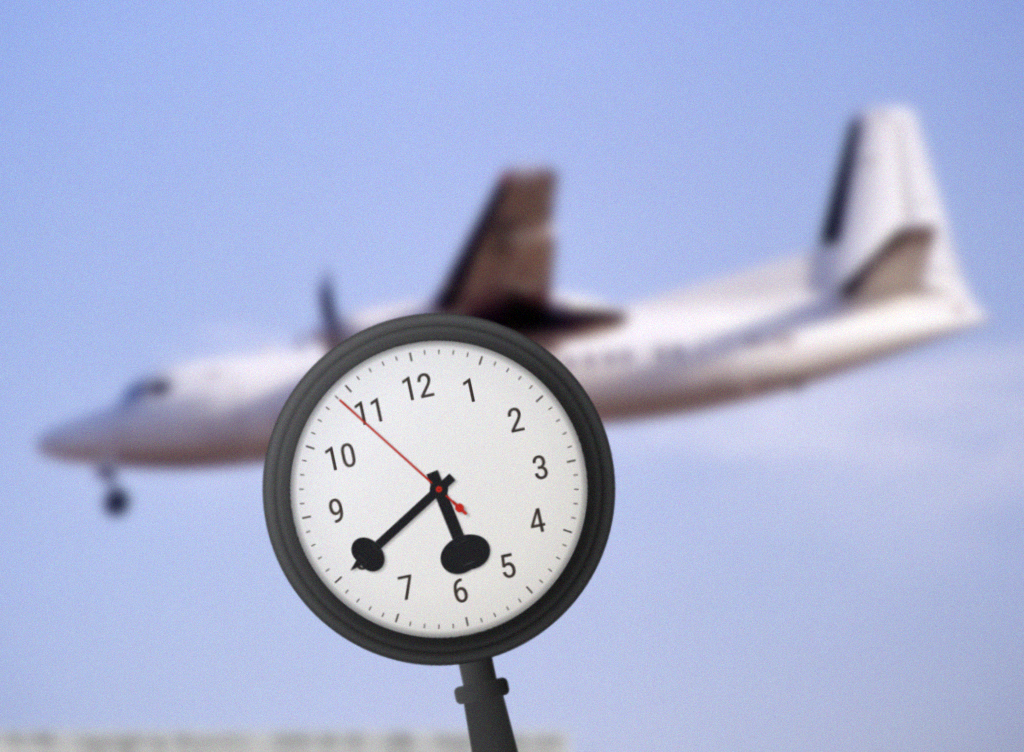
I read {"hour": 5, "minute": 39, "second": 54}
